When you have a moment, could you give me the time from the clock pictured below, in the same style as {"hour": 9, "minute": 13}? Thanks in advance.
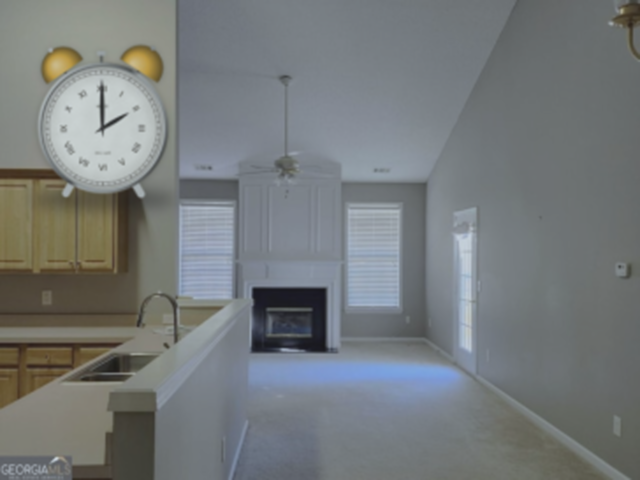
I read {"hour": 2, "minute": 0}
